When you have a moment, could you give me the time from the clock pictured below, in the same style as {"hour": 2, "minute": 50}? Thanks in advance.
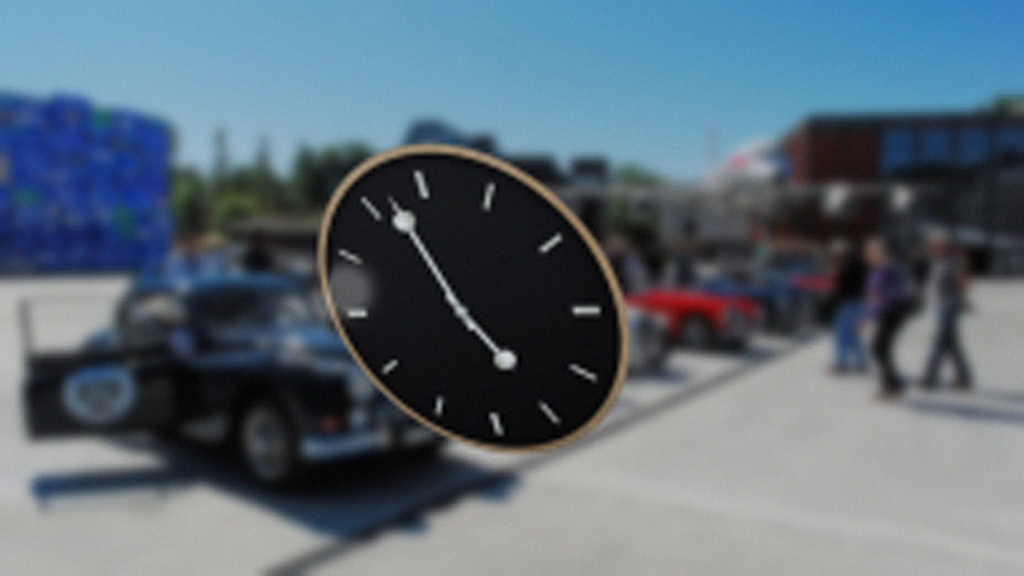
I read {"hour": 4, "minute": 57}
